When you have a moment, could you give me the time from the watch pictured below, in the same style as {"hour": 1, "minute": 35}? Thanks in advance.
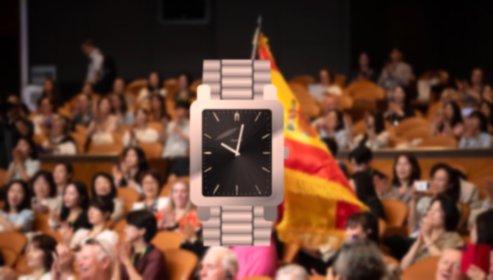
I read {"hour": 10, "minute": 2}
